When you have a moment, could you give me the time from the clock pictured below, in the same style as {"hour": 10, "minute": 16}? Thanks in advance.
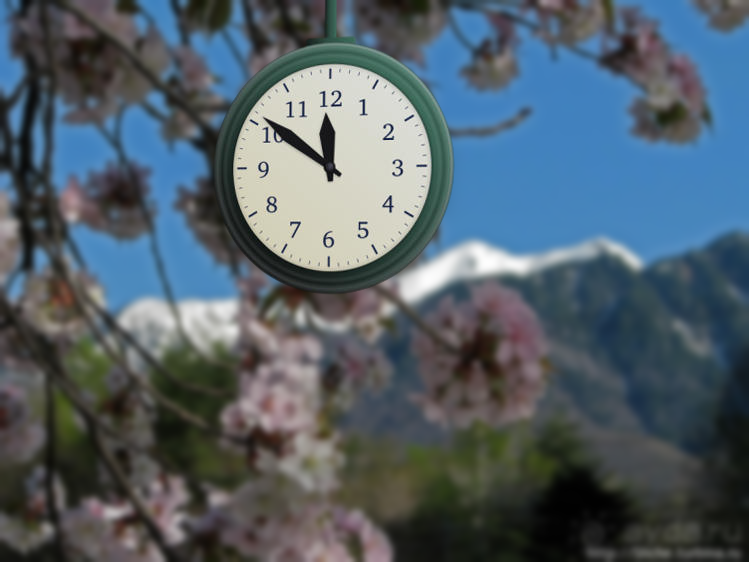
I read {"hour": 11, "minute": 51}
